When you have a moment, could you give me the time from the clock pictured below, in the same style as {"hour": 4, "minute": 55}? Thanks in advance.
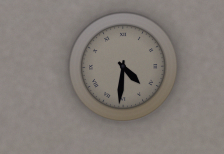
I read {"hour": 4, "minute": 31}
